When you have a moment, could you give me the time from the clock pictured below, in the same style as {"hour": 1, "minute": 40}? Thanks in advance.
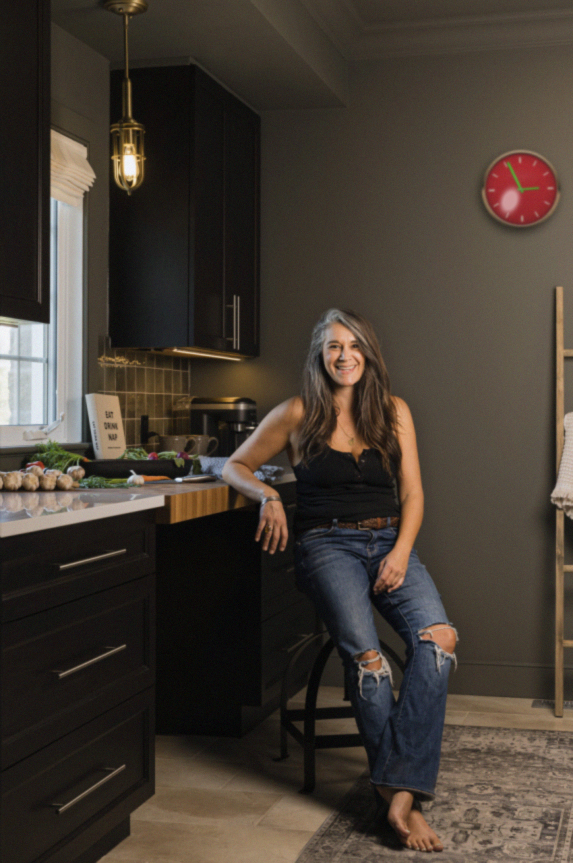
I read {"hour": 2, "minute": 56}
